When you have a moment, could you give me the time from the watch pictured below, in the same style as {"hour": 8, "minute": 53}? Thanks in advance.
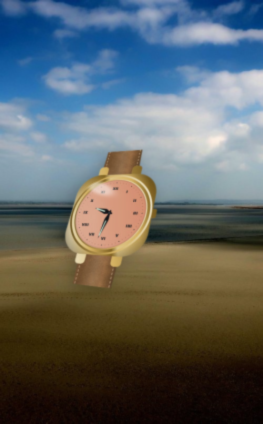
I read {"hour": 9, "minute": 32}
